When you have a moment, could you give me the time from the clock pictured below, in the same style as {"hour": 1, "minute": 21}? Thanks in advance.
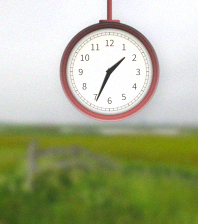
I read {"hour": 1, "minute": 34}
